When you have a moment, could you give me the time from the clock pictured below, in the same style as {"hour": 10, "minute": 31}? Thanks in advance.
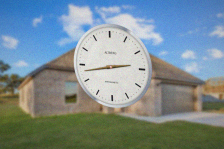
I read {"hour": 2, "minute": 43}
